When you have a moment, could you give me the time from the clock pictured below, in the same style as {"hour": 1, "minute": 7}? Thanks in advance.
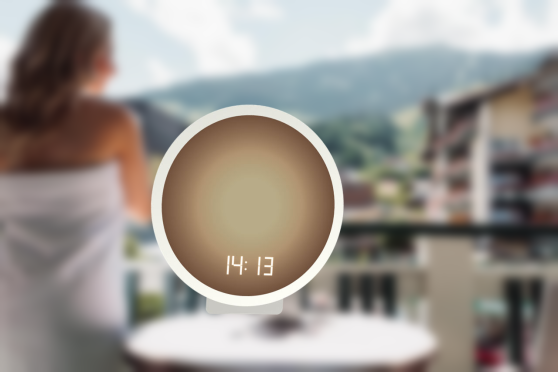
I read {"hour": 14, "minute": 13}
